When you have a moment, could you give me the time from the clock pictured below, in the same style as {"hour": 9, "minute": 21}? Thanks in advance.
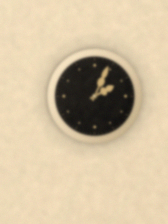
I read {"hour": 2, "minute": 4}
